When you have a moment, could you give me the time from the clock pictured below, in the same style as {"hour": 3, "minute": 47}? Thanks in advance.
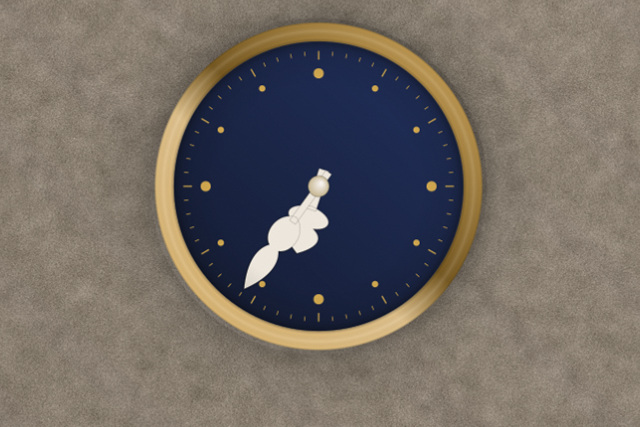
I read {"hour": 6, "minute": 36}
